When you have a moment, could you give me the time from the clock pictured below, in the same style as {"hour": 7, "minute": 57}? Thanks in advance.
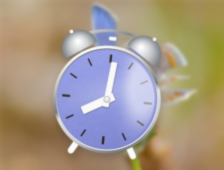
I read {"hour": 8, "minute": 1}
